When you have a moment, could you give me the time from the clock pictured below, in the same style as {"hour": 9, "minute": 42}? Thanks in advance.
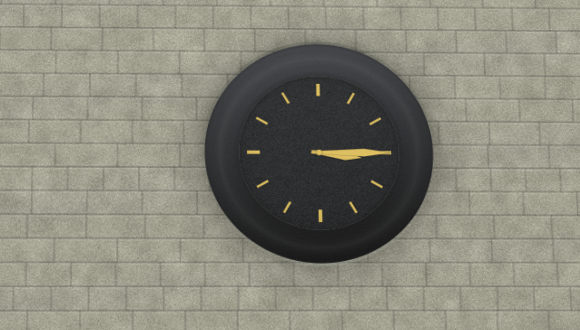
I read {"hour": 3, "minute": 15}
